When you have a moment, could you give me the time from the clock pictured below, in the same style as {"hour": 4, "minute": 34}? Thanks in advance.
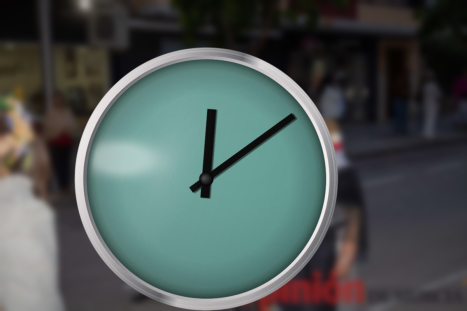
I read {"hour": 12, "minute": 9}
